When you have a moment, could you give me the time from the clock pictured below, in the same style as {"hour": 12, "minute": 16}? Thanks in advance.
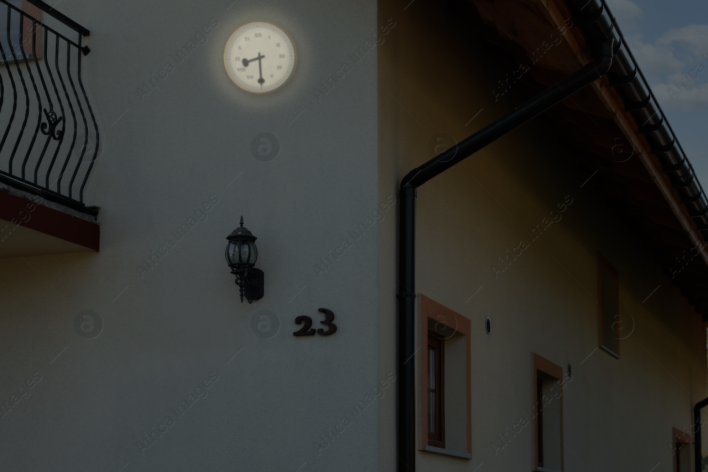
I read {"hour": 8, "minute": 30}
